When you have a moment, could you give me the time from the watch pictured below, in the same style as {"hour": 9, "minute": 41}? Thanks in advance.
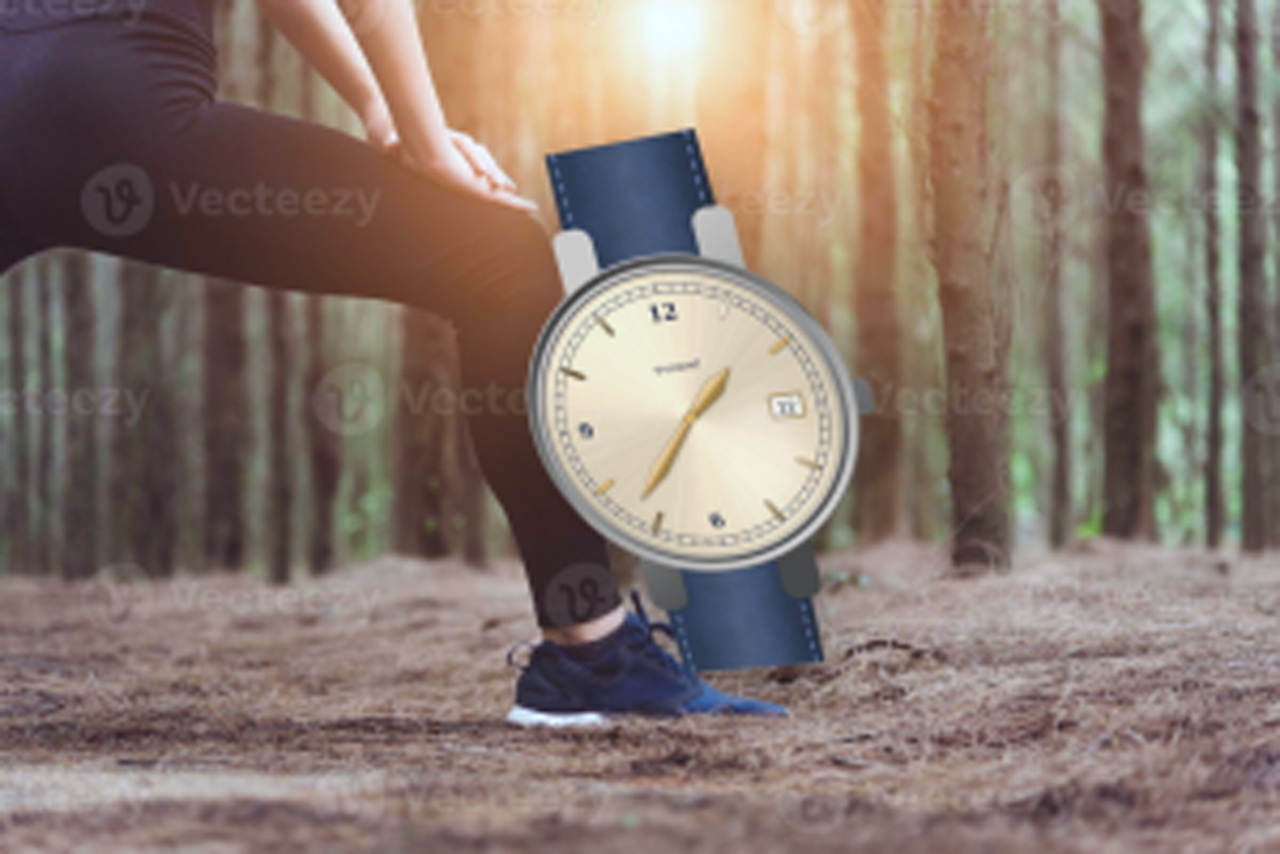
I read {"hour": 1, "minute": 37}
